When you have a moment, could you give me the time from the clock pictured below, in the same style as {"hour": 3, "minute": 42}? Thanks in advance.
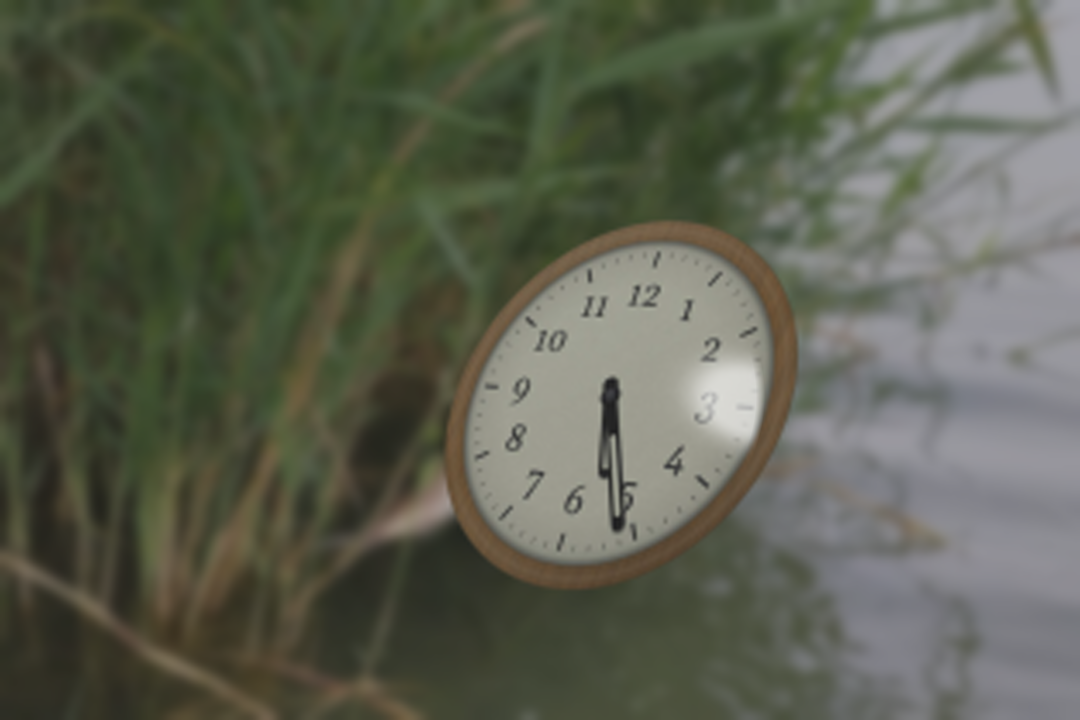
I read {"hour": 5, "minute": 26}
